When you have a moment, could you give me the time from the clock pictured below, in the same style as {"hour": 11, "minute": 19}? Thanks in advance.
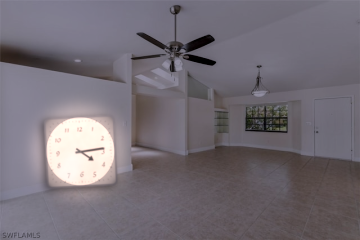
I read {"hour": 4, "minute": 14}
